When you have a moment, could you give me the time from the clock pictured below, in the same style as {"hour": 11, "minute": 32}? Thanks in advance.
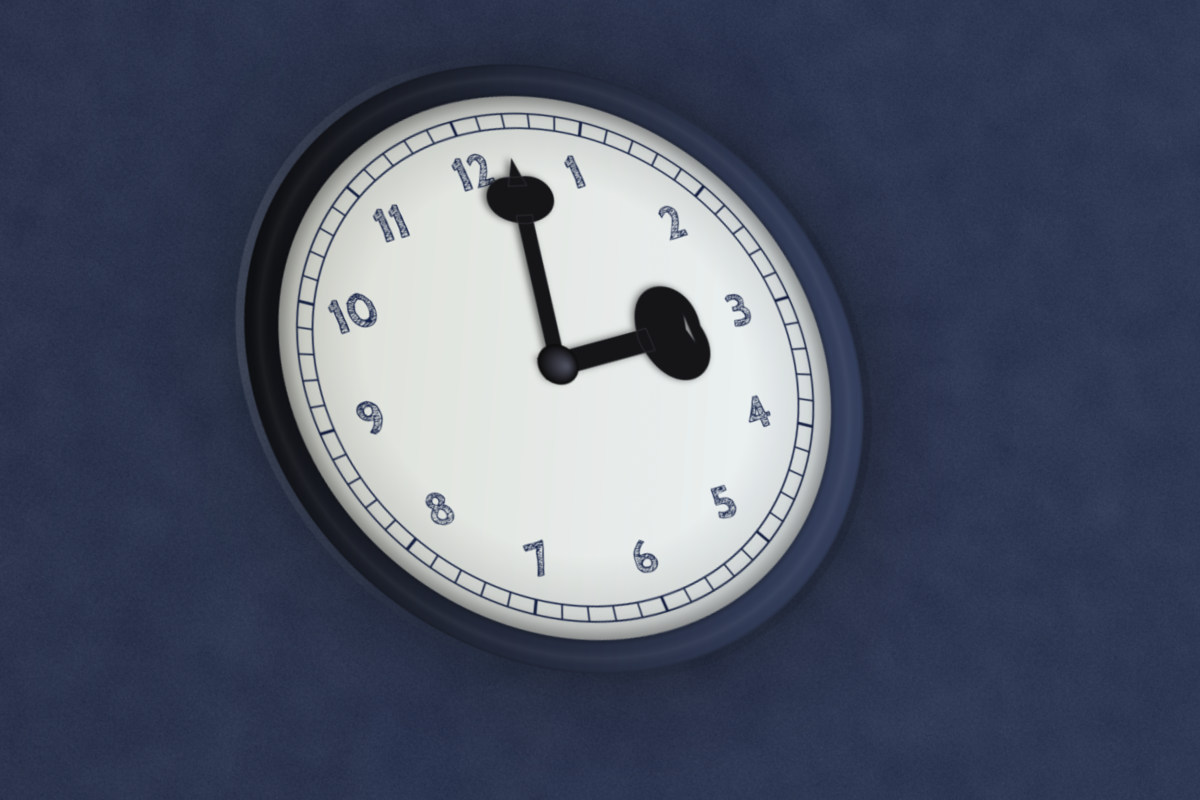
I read {"hour": 3, "minute": 2}
